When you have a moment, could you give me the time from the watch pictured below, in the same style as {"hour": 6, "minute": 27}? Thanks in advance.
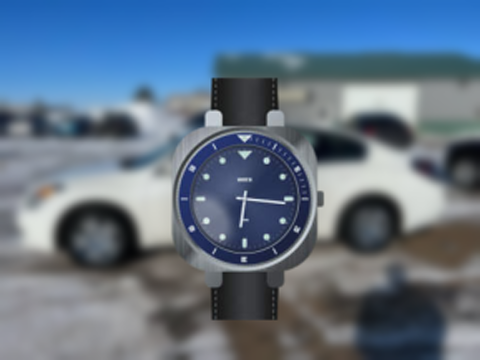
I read {"hour": 6, "minute": 16}
